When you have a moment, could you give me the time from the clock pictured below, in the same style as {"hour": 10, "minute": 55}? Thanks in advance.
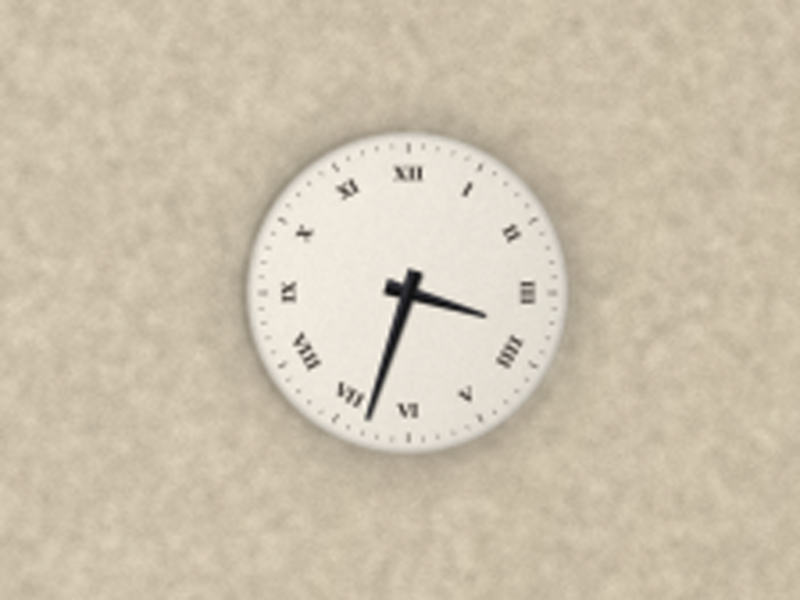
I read {"hour": 3, "minute": 33}
